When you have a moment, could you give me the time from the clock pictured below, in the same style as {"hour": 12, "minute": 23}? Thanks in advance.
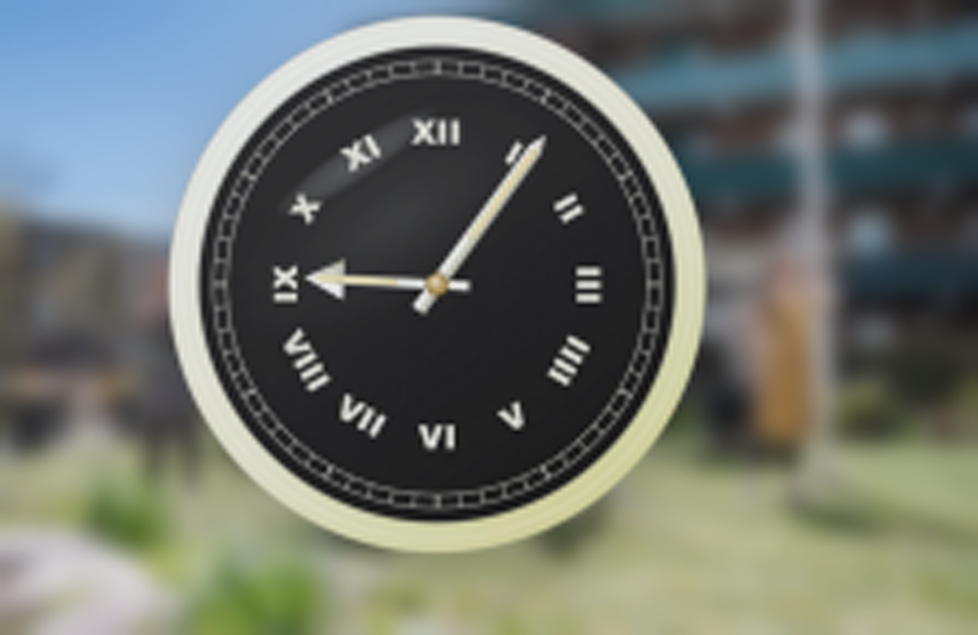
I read {"hour": 9, "minute": 6}
